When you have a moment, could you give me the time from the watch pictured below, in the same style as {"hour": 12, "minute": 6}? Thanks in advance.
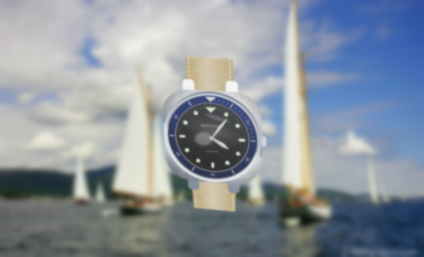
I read {"hour": 4, "minute": 6}
